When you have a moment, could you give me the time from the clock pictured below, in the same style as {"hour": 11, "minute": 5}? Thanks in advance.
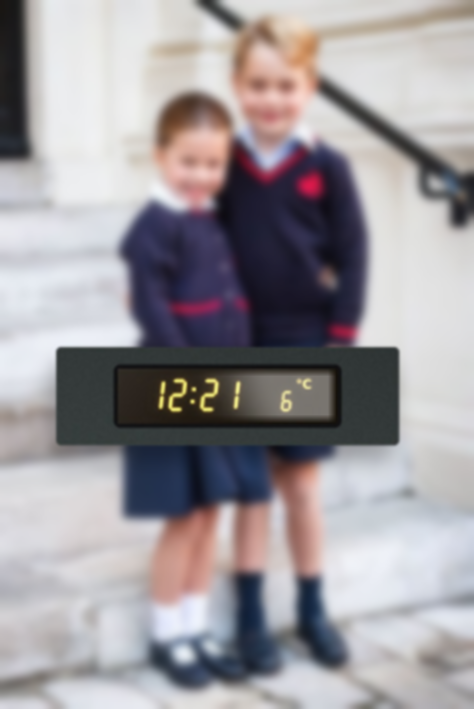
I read {"hour": 12, "minute": 21}
